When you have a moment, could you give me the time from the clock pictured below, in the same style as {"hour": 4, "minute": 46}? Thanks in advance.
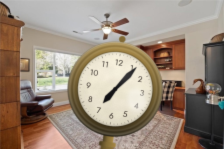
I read {"hour": 7, "minute": 6}
